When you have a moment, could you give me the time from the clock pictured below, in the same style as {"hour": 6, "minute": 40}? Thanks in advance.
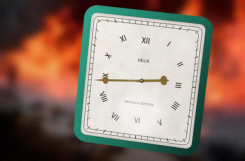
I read {"hour": 2, "minute": 44}
